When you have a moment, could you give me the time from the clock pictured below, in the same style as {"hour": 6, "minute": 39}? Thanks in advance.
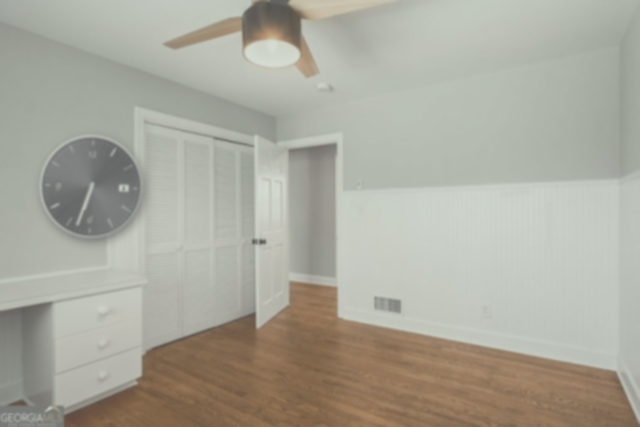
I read {"hour": 6, "minute": 33}
